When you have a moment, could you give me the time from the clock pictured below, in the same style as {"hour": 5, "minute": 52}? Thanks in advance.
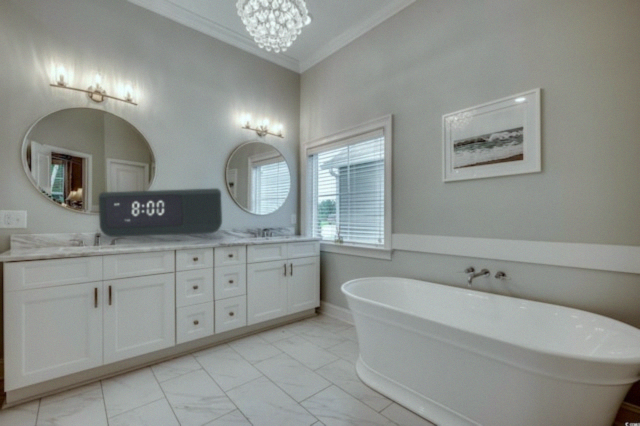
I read {"hour": 8, "minute": 0}
